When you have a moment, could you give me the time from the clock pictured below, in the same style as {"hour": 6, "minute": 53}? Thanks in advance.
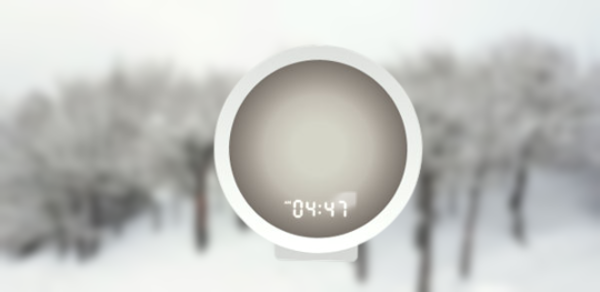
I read {"hour": 4, "minute": 47}
